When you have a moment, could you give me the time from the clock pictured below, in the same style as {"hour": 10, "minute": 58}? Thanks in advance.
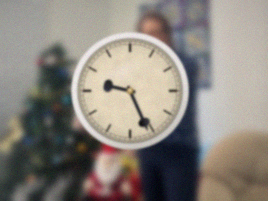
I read {"hour": 9, "minute": 26}
